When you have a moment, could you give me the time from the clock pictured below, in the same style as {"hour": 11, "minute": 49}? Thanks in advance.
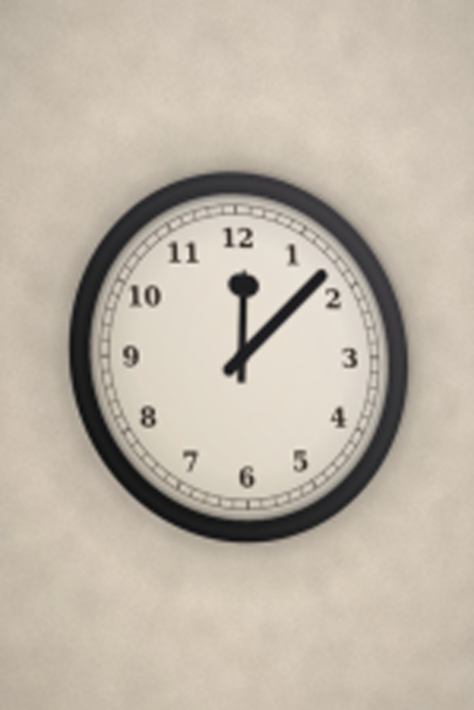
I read {"hour": 12, "minute": 8}
